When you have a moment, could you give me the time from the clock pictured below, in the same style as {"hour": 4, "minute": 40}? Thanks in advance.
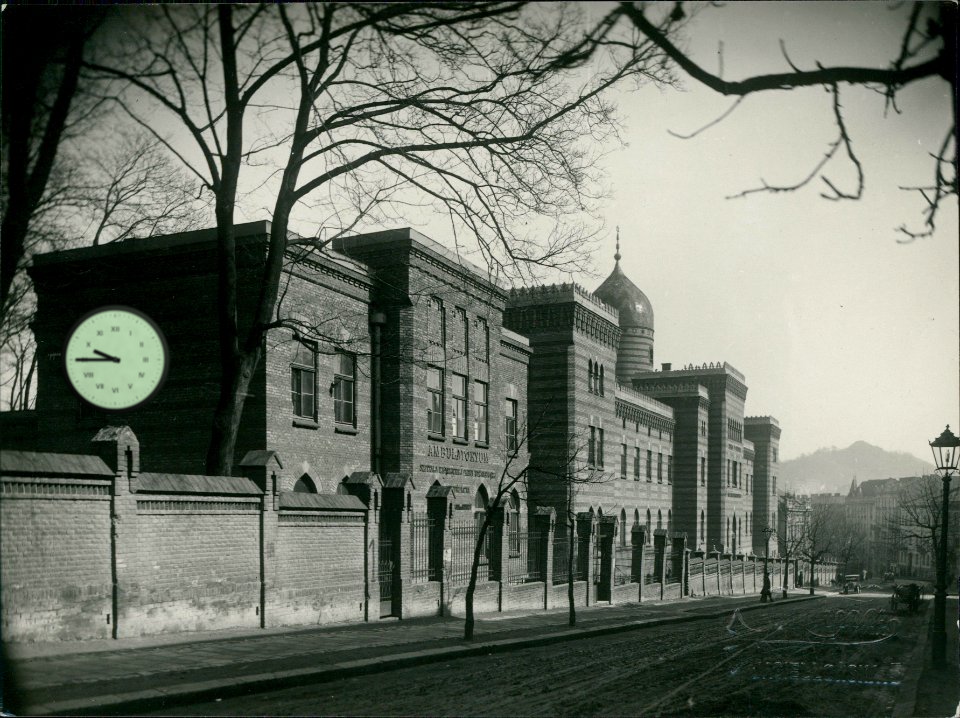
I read {"hour": 9, "minute": 45}
